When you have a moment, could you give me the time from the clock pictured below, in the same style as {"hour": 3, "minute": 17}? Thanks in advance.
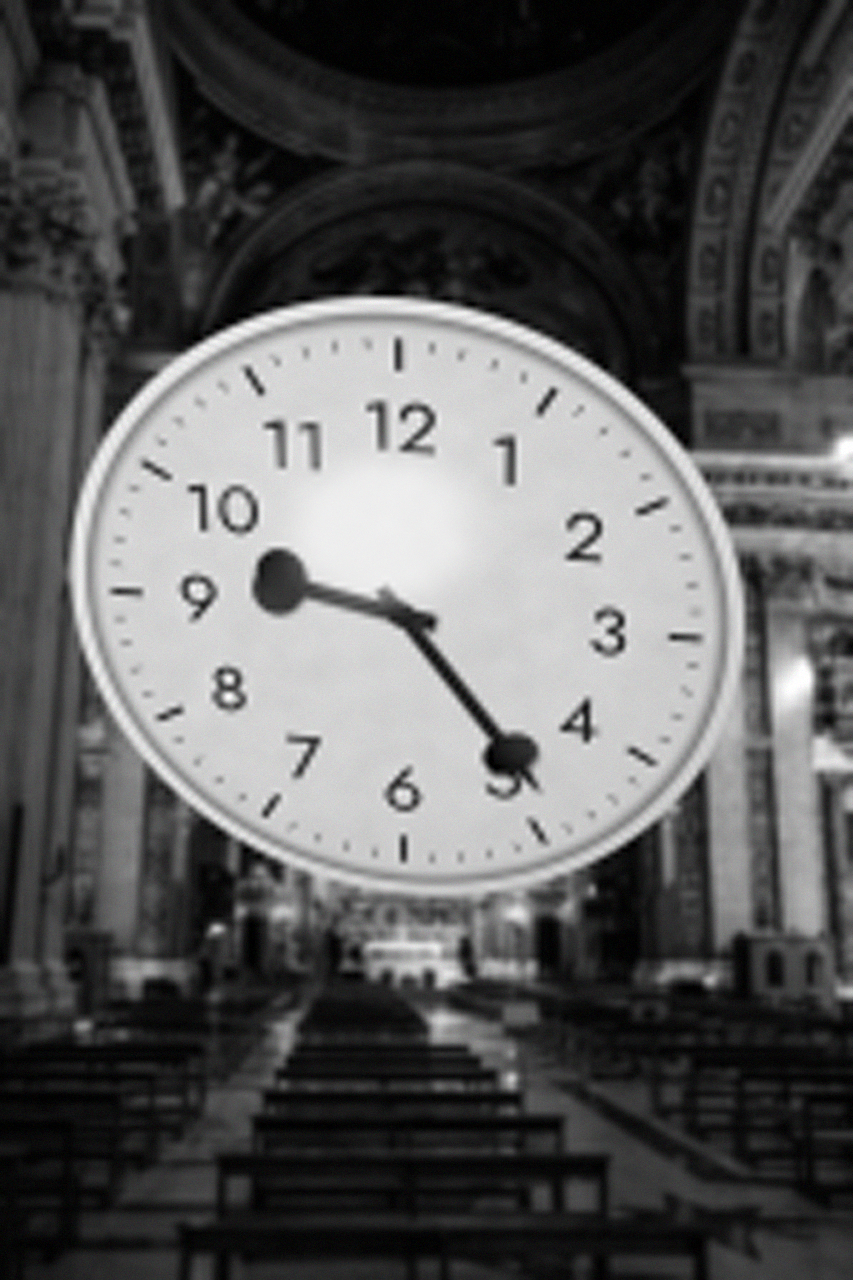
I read {"hour": 9, "minute": 24}
